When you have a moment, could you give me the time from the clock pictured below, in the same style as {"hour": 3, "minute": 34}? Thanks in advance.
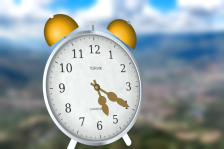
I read {"hour": 5, "minute": 20}
